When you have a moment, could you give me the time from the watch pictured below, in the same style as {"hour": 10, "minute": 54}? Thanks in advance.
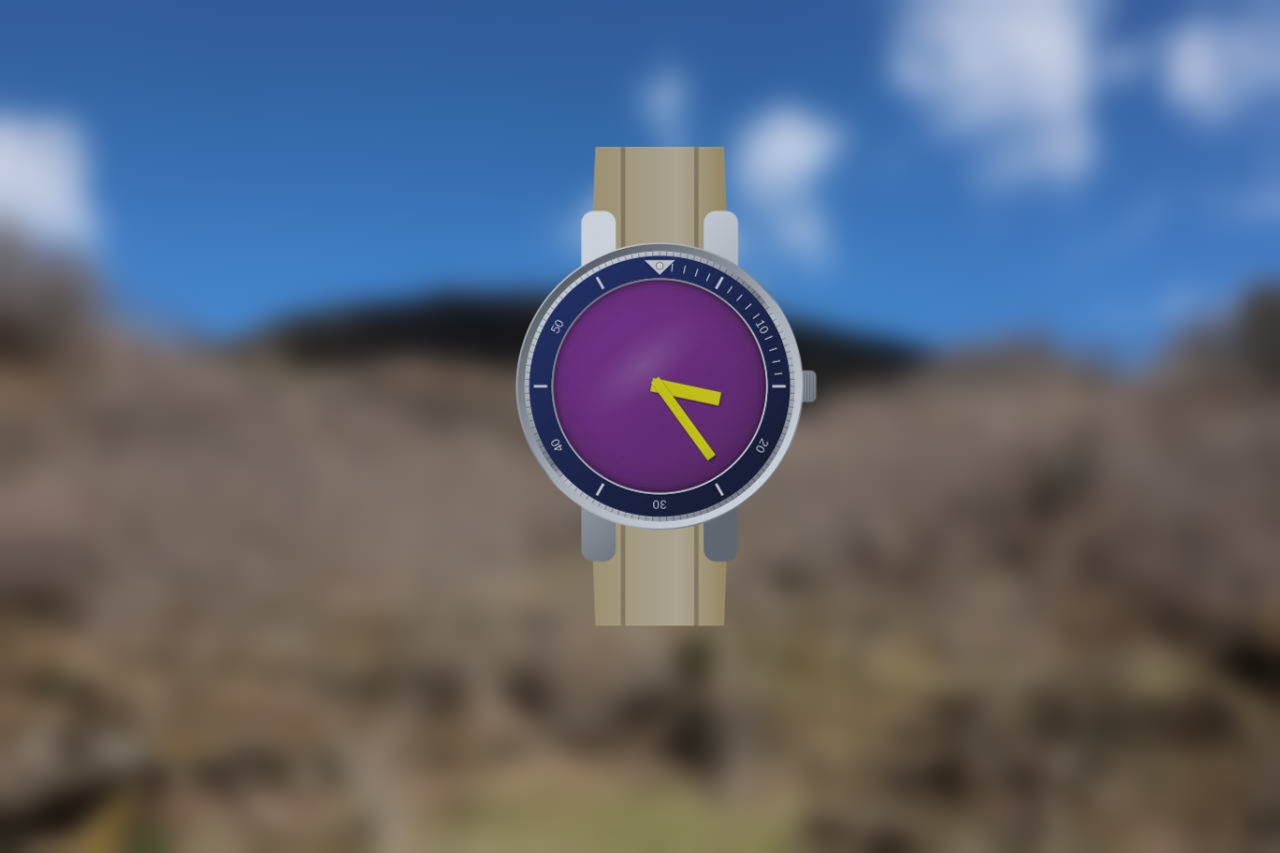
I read {"hour": 3, "minute": 24}
